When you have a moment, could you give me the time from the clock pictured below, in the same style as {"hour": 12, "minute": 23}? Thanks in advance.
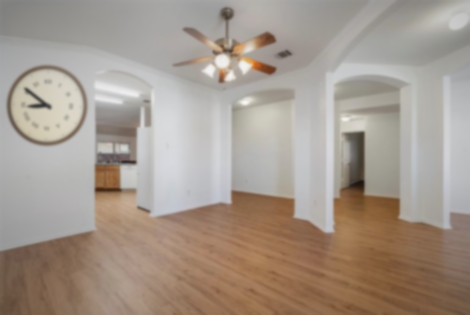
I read {"hour": 8, "minute": 51}
